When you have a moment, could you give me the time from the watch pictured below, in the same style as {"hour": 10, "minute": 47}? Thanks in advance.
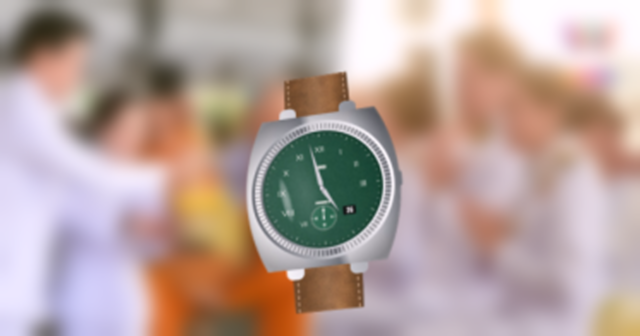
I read {"hour": 4, "minute": 58}
